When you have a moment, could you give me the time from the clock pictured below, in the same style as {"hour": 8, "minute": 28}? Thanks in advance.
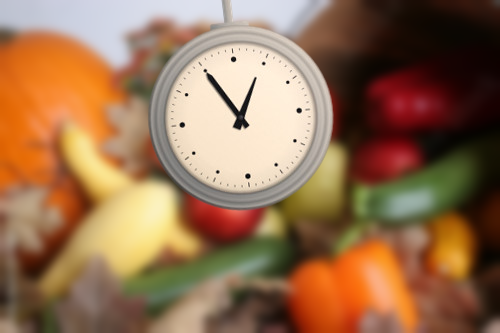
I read {"hour": 12, "minute": 55}
